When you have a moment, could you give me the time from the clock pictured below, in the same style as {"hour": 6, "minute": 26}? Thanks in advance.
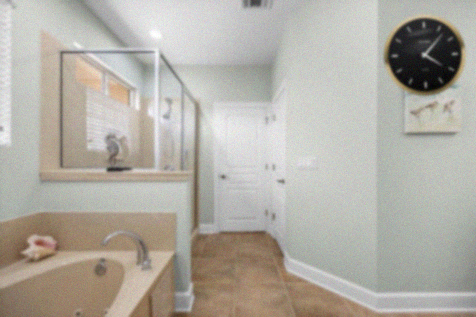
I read {"hour": 4, "minute": 7}
